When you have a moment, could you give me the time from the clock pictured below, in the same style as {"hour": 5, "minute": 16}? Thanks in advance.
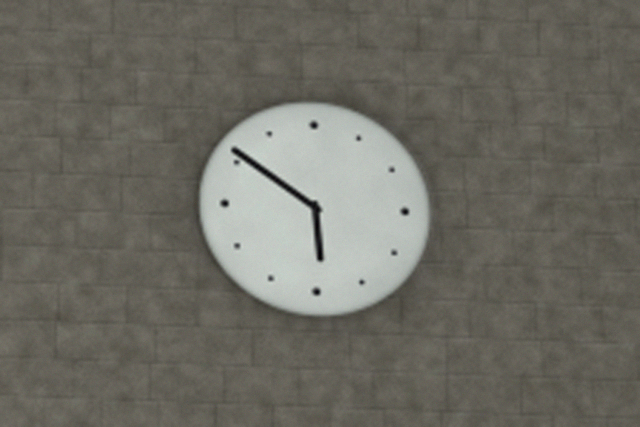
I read {"hour": 5, "minute": 51}
